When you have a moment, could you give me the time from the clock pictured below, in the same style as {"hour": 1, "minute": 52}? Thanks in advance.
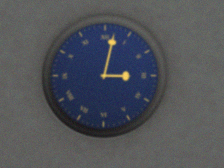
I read {"hour": 3, "minute": 2}
